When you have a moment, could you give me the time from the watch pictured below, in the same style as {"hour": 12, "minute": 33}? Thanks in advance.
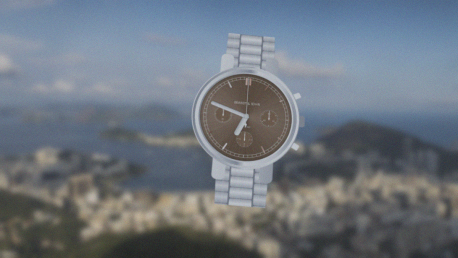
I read {"hour": 6, "minute": 48}
